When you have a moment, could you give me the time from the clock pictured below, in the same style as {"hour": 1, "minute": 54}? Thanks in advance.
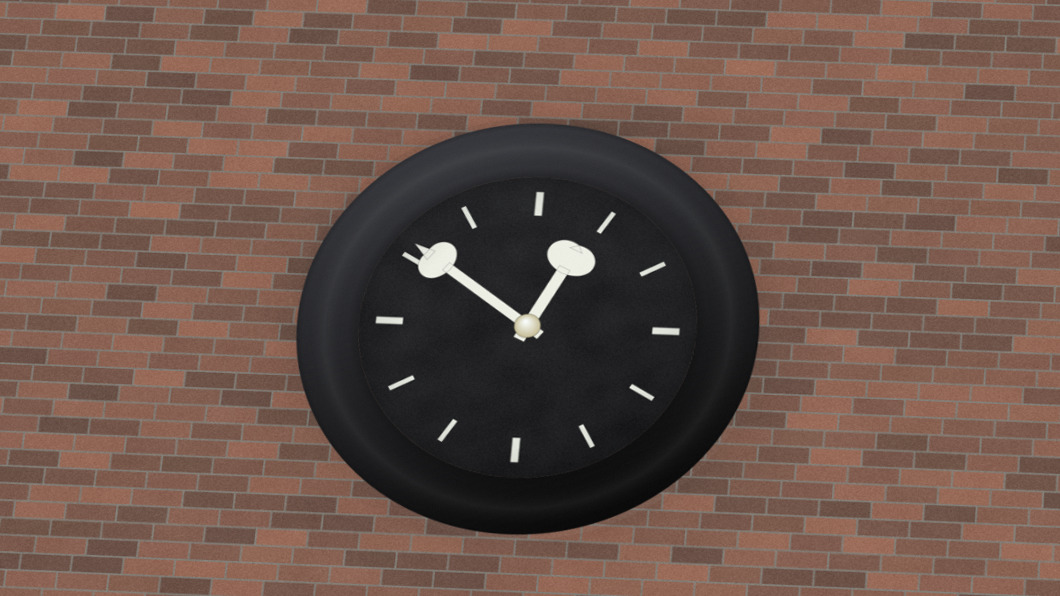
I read {"hour": 12, "minute": 51}
